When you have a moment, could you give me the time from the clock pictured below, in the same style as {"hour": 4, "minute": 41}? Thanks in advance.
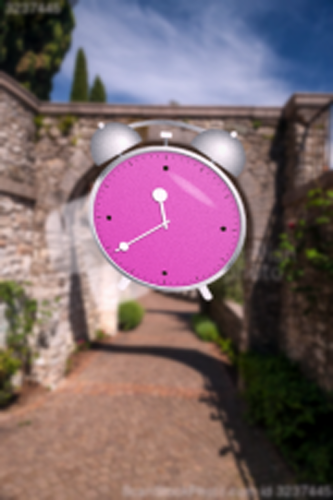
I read {"hour": 11, "minute": 39}
